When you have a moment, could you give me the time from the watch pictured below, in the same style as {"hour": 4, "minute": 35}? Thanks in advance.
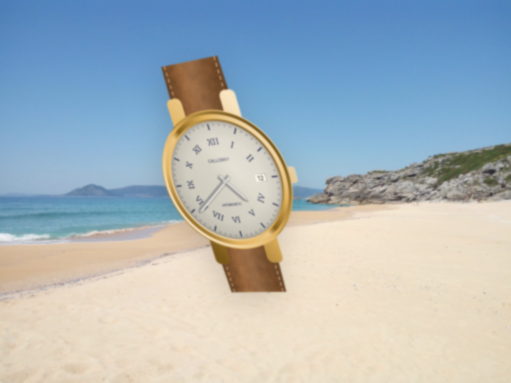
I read {"hour": 4, "minute": 39}
